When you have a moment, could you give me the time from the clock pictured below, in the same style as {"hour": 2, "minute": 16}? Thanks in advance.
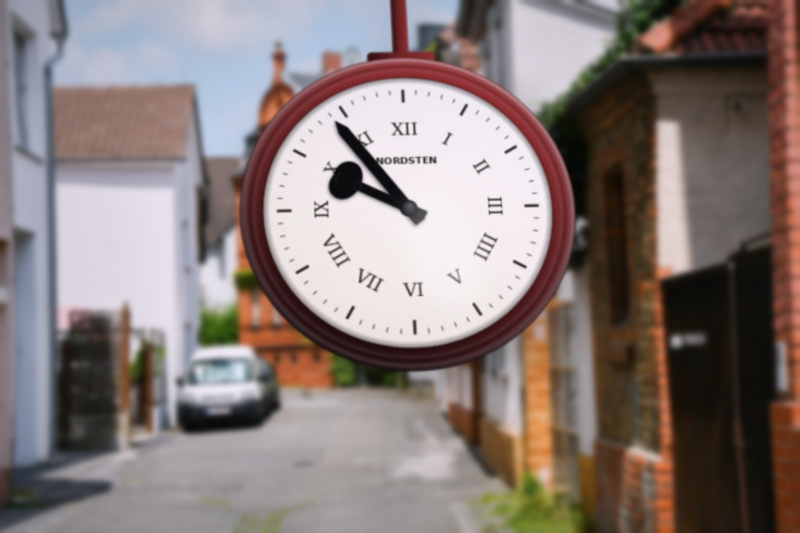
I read {"hour": 9, "minute": 54}
